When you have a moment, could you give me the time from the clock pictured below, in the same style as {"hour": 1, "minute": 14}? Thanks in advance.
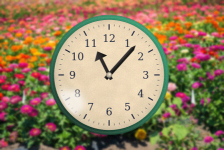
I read {"hour": 11, "minute": 7}
